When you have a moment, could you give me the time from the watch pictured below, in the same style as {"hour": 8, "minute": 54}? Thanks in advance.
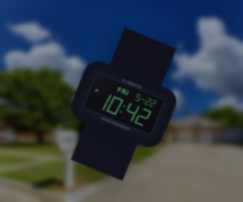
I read {"hour": 10, "minute": 42}
